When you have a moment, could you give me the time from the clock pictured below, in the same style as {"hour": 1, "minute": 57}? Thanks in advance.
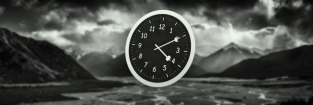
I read {"hour": 4, "minute": 10}
